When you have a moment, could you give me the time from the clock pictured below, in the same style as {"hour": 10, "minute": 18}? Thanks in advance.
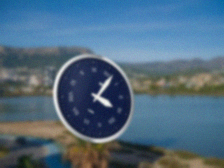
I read {"hour": 3, "minute": 2}
